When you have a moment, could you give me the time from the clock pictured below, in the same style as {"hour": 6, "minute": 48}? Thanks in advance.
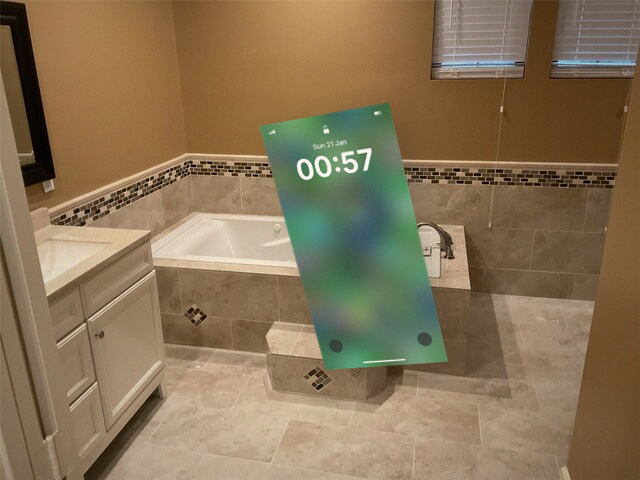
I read {"hour": 0, "minute": 57}
